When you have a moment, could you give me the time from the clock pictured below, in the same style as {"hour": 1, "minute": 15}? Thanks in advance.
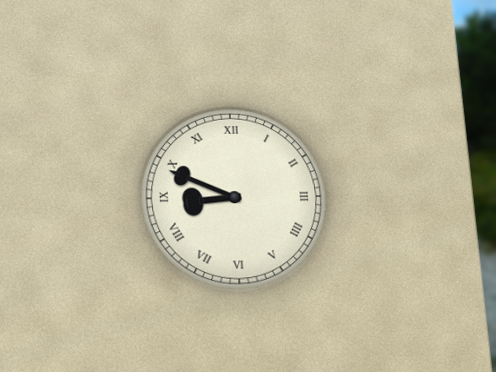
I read {"hour": 8, "minute": 49}
